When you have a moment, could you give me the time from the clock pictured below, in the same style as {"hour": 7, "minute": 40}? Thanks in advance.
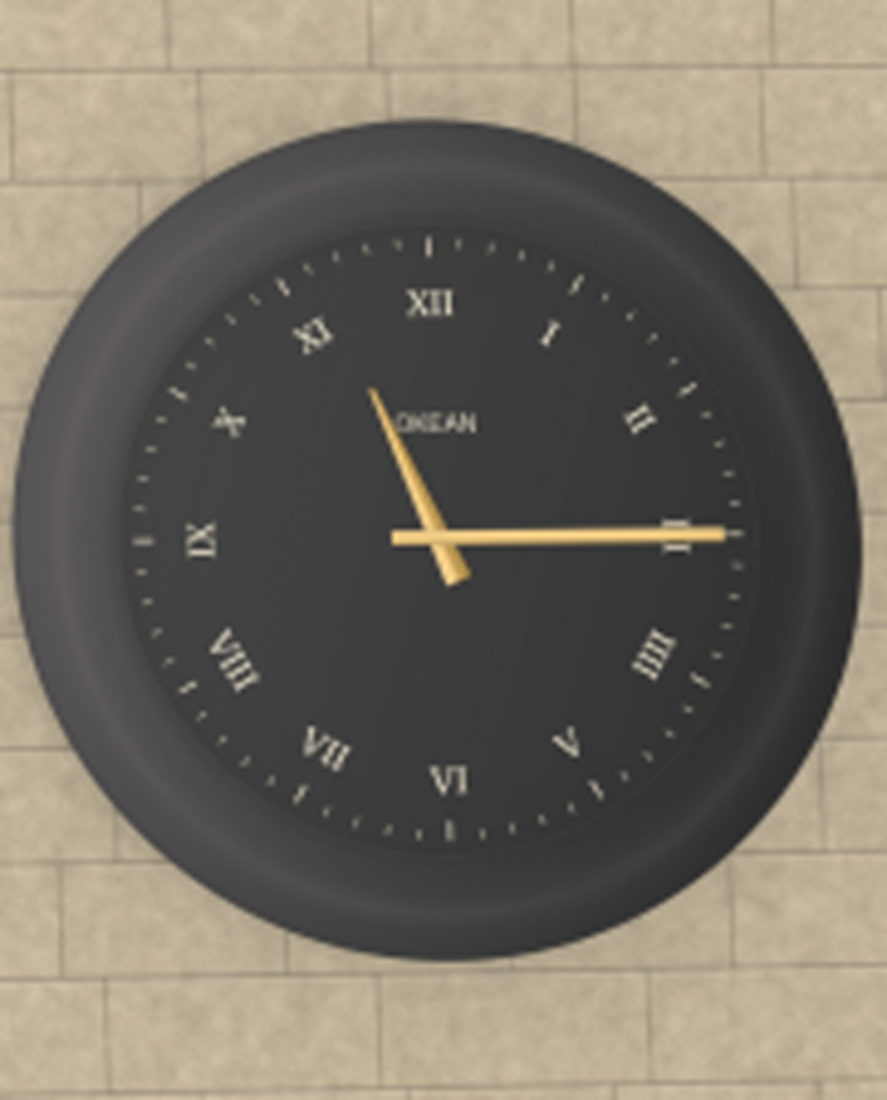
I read {"hour": 11, "minute": 15}
